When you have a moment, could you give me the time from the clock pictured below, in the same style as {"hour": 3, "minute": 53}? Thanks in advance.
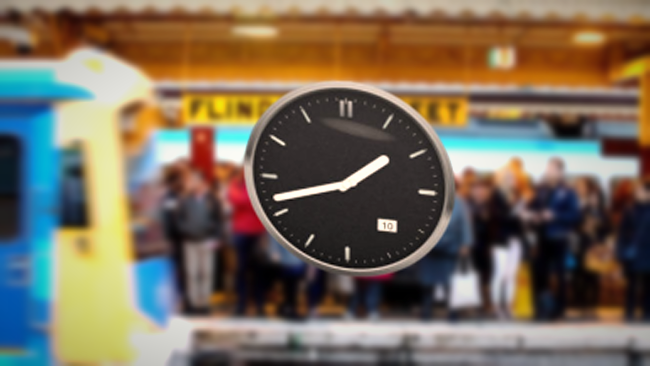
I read {"hour": 1, "minute": 42}
